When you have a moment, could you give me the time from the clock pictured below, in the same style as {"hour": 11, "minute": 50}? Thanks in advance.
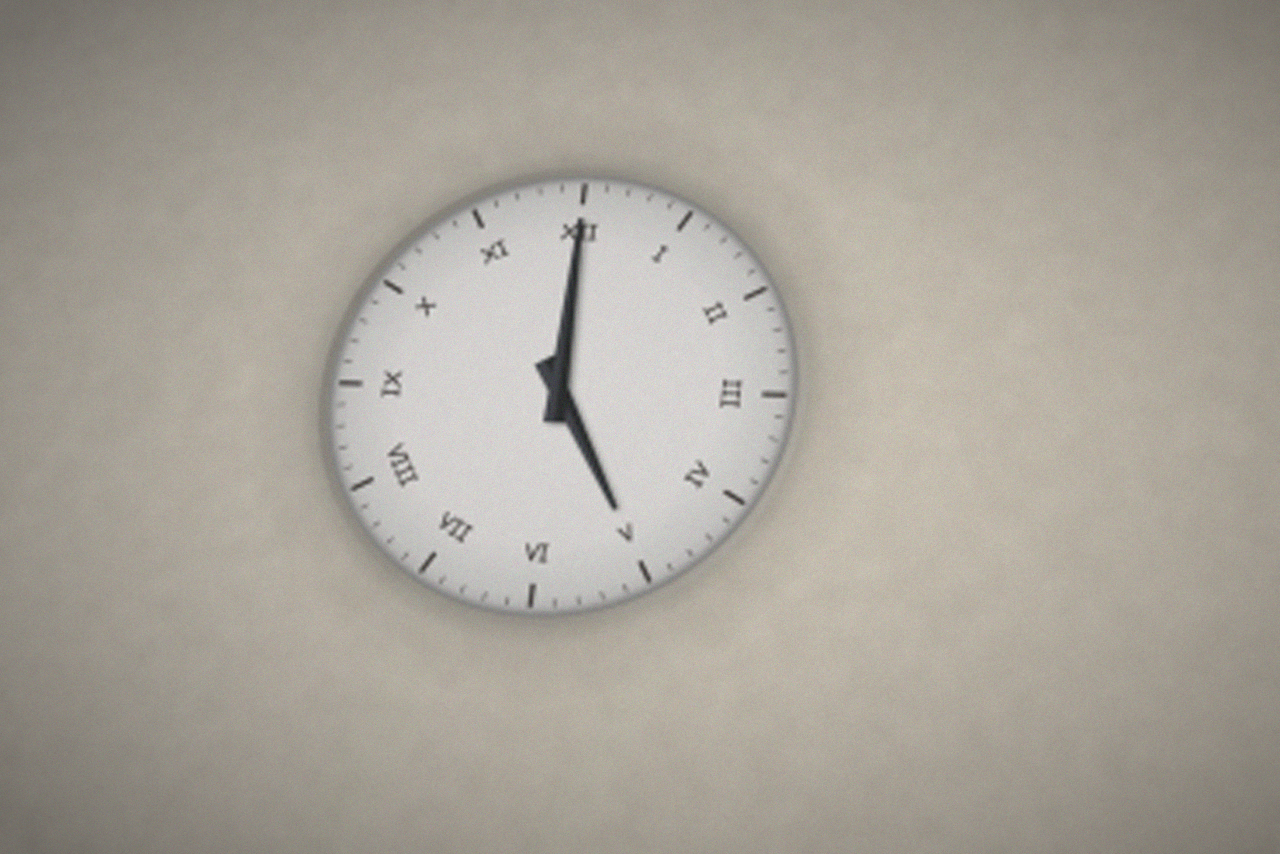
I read {"hour": 5, "minute": 0}
